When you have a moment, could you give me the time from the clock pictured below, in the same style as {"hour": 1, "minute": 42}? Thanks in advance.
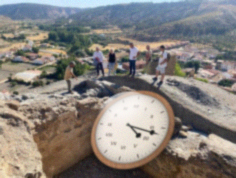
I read {"hour": 4, "minute": 17}
